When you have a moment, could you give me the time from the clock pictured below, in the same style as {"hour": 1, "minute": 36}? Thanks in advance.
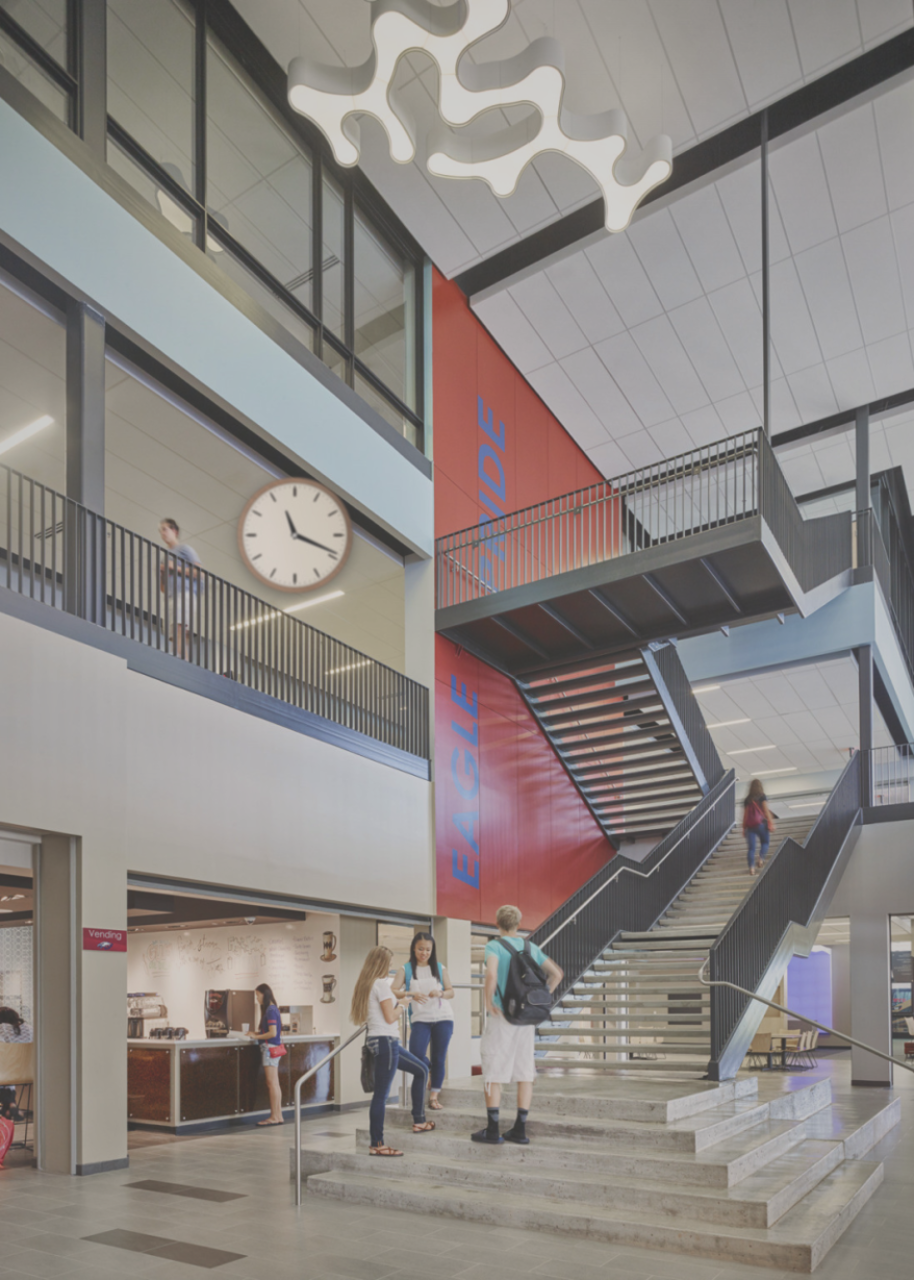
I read {"hour": 11, "minute": 19}
